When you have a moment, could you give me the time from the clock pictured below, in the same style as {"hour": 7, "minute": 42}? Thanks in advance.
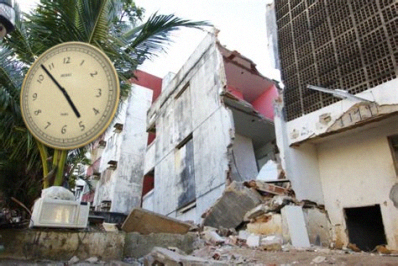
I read {"hour": 4, "minute": 53}
